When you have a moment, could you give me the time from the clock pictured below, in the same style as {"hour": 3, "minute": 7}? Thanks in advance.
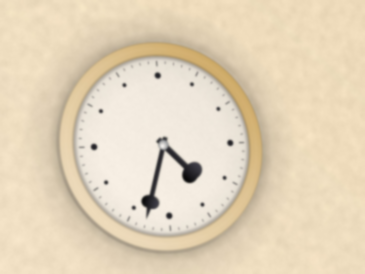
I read {"hour": 4, "minute": 33}
